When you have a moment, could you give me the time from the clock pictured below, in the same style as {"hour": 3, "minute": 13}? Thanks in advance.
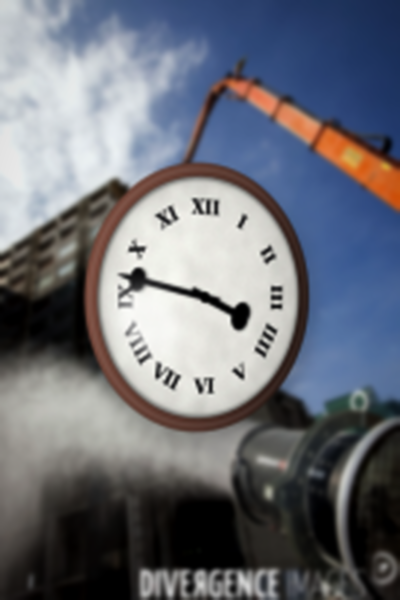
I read {"hour": 3, "minute": 47}
